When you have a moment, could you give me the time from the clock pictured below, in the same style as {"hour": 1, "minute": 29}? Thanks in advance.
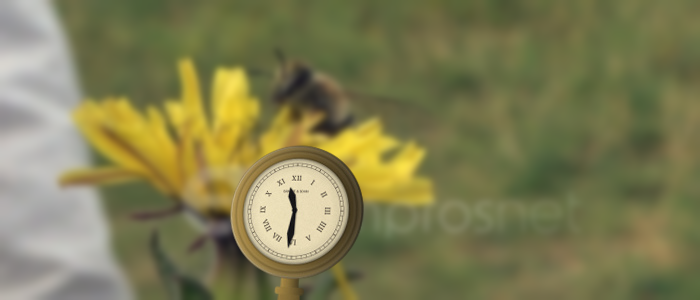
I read {"hour": 11, "minute": 31}
